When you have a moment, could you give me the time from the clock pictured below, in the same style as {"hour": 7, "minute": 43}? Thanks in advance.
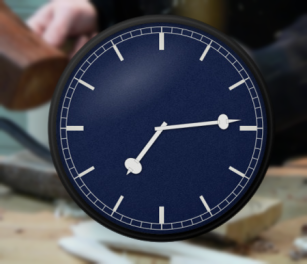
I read {"hour": 7, "minute": 14}
